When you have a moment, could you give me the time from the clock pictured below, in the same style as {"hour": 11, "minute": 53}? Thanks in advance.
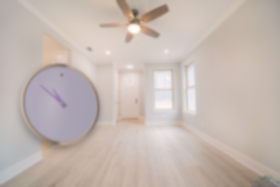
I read {"hour": 10, "minute": 51}
